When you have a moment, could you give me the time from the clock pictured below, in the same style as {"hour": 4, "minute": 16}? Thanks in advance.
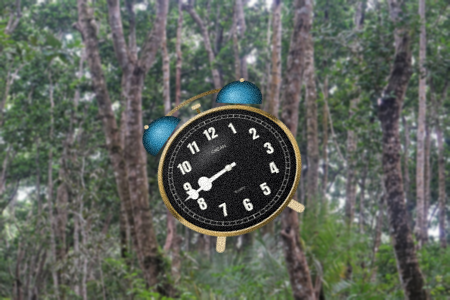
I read {"hour": 8, "minute": 43}
